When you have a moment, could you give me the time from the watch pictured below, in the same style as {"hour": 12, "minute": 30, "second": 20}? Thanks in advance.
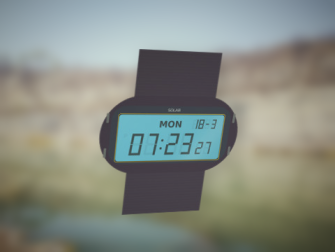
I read {"hour": 7, "minute": 23, "second": 27}
